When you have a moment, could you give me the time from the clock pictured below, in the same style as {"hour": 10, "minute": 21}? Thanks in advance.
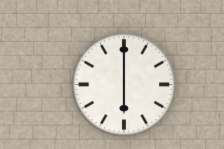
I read {"hour": 6, "minute": 0}
